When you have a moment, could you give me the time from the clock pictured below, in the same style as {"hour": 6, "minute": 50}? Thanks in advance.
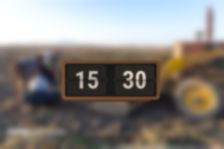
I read {"hour": 15, "minute": 30}
